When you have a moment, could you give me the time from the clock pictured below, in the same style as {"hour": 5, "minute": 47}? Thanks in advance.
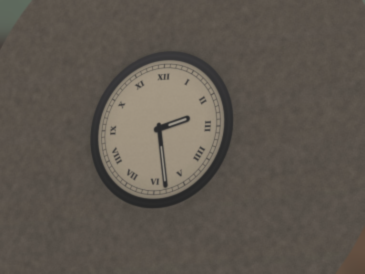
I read {"hour": 2, "minute": 28}
